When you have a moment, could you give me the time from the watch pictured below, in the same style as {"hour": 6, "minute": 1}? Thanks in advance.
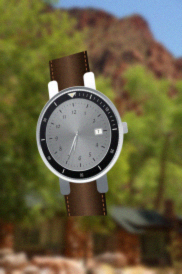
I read {"hour": 6, "minute": 35}
